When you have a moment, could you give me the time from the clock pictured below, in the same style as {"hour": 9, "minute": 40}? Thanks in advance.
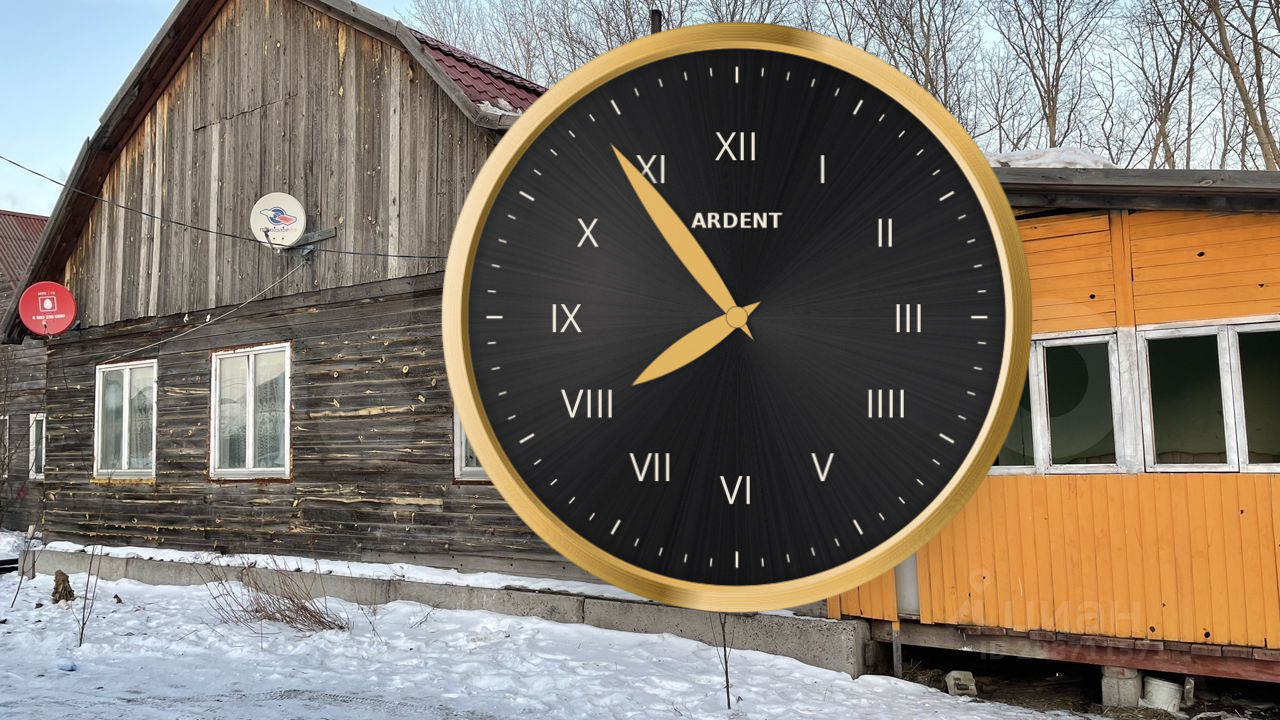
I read {"hour": 7, "minute": 54}
